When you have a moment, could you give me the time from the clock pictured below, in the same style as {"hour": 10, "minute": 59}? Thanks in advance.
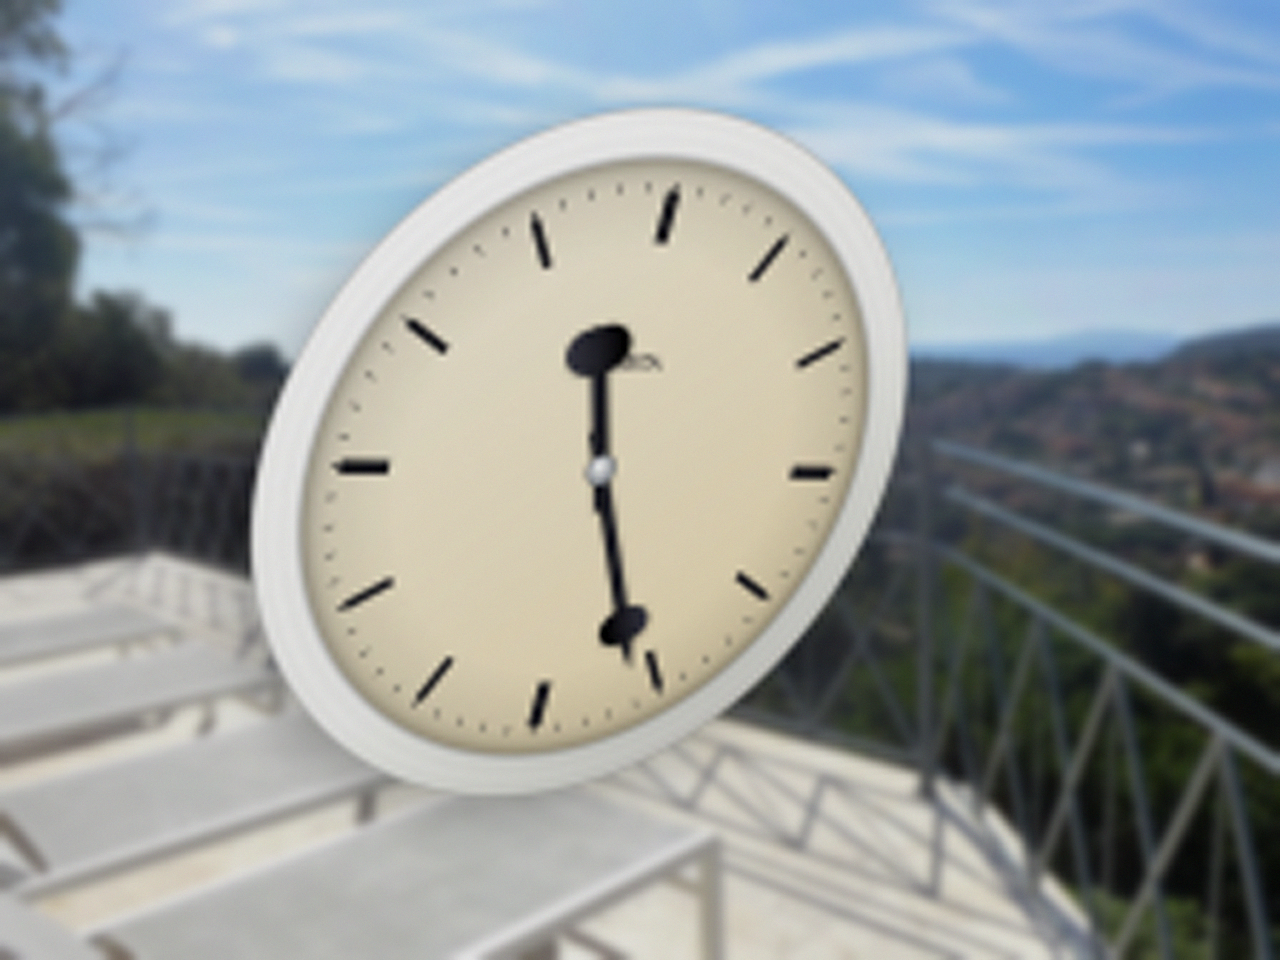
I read {"hour": 11, "minute": 26}
